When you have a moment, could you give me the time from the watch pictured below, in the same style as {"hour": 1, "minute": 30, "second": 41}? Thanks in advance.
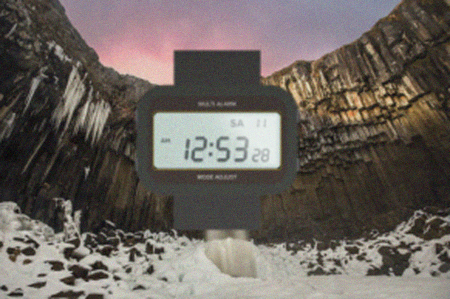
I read {"hour": 12, "minute": 53, "second": 28}
